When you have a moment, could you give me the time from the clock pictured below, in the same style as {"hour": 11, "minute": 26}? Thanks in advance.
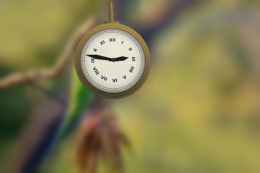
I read {"hour": 2, "minute": 47}
